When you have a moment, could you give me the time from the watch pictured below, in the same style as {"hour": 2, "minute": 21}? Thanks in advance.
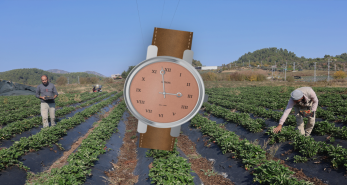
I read {"hour": 2, "minute": 58}
